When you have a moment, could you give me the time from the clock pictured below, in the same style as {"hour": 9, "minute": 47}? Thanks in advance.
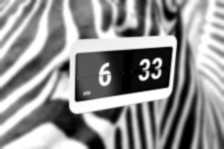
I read {"hour": 6, "minute": 33}
